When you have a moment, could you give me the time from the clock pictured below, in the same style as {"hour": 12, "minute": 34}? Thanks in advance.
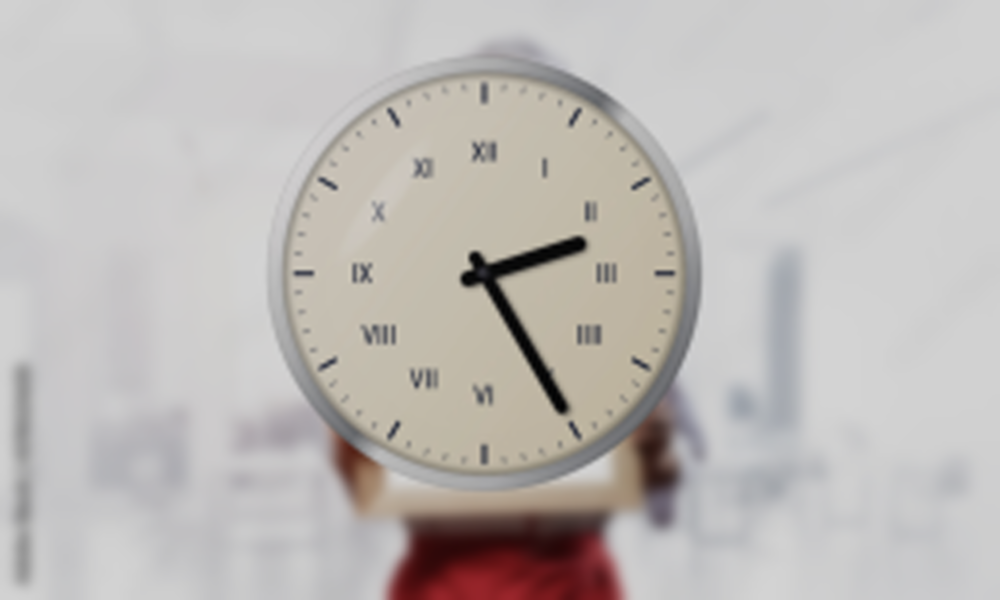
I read {"hour": 2, "minute": 25}
